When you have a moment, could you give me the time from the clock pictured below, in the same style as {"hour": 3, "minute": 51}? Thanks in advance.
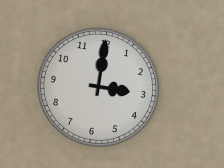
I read {"hour": 3, "minute": 0}
